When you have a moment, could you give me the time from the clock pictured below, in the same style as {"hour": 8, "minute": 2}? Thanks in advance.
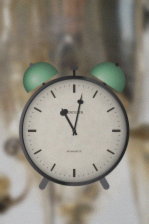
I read {"hour": 11, "minute": 2}
